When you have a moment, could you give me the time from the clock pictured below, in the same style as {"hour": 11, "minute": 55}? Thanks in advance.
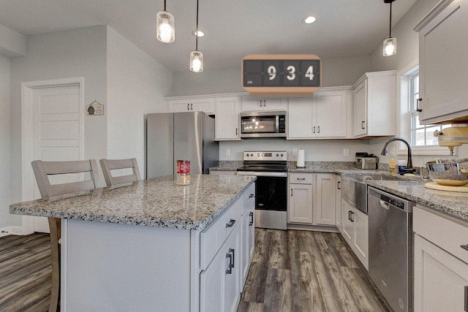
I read {"hour": 9, "minute": 34}
